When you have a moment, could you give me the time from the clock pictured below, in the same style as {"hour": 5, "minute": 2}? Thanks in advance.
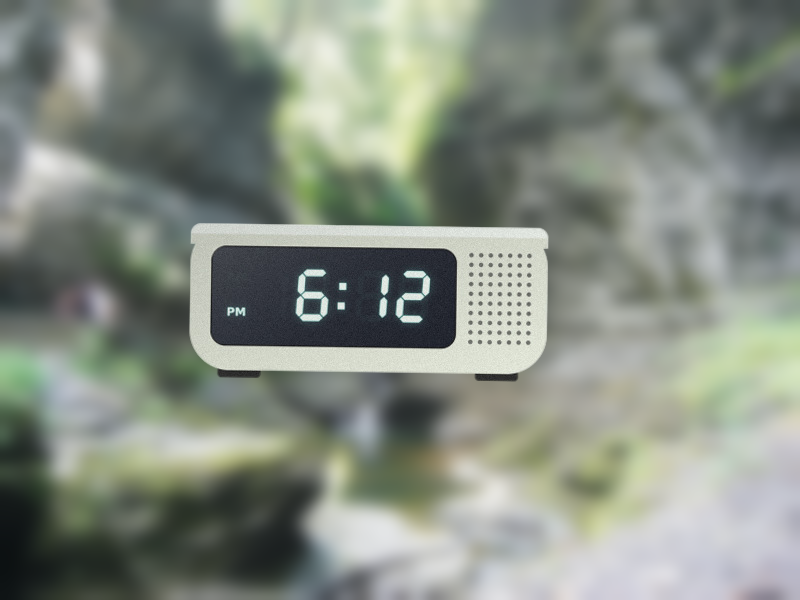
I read {"hour": 6, "minute": 12}
